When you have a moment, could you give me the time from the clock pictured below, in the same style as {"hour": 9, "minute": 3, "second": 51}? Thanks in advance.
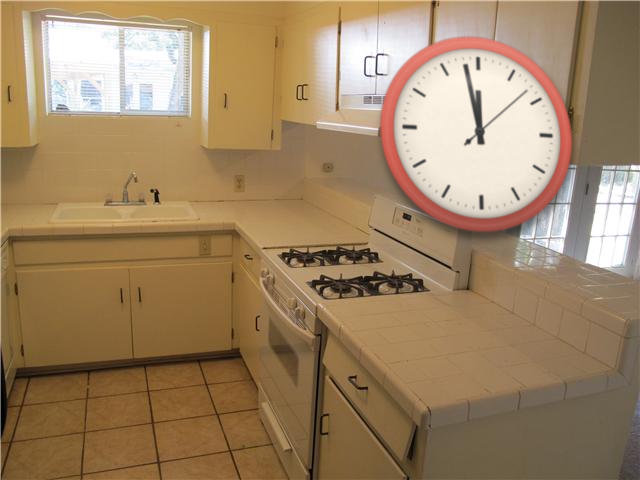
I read {"hour": 11, "minute": 58, "second": 8}
